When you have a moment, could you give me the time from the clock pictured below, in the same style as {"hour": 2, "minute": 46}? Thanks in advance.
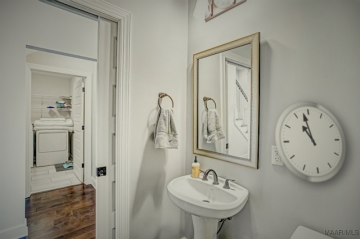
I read {"hour": 10, "minute": 58}
